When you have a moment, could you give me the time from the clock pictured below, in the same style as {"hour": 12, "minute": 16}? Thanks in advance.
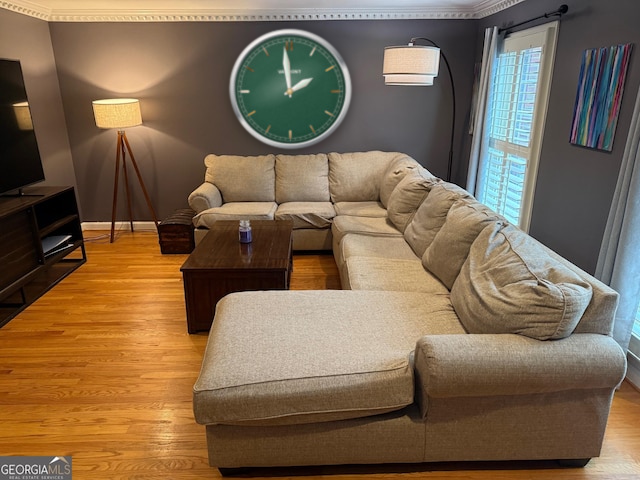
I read {"hour": 1, "minute": 59}
